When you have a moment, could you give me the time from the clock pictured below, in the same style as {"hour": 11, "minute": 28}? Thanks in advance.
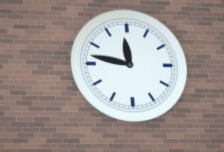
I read {"hour": 11, "minute": 47}
